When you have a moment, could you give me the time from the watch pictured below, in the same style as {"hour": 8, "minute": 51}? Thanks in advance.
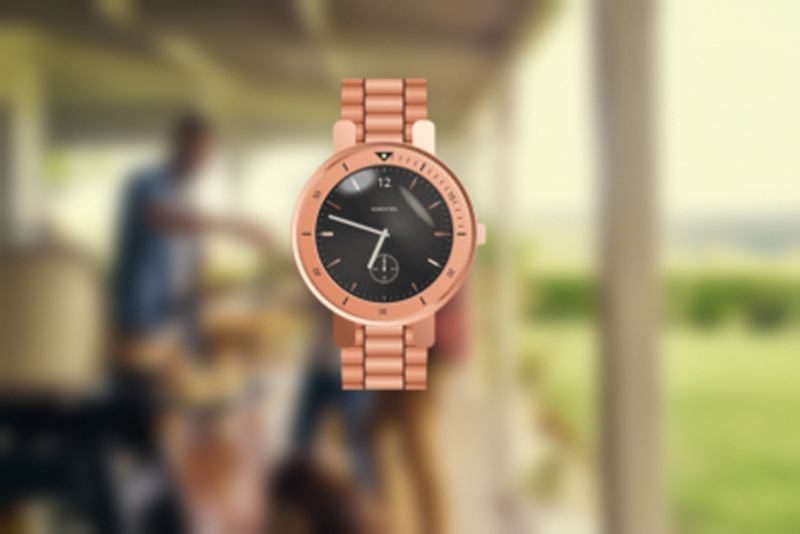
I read {"hour": 6, "minute": 48}
